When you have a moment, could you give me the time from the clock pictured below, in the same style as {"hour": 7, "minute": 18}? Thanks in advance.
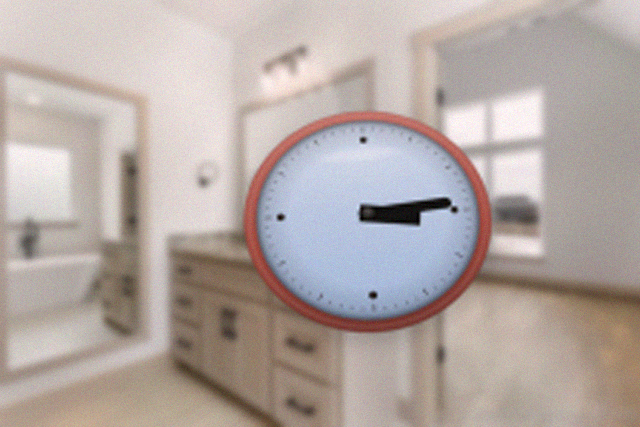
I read {"hour": 3, "minute": 14}
